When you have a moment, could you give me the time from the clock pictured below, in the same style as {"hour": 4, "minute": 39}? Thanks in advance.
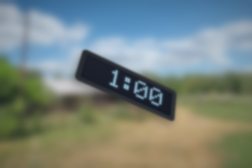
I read {"hour": 1, "minute": 0}
